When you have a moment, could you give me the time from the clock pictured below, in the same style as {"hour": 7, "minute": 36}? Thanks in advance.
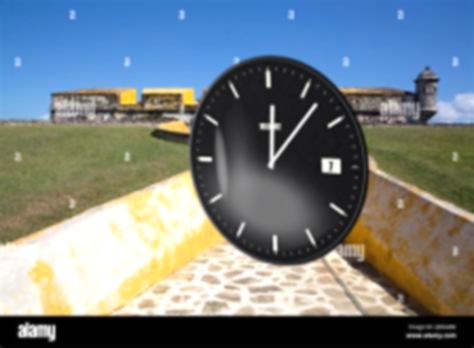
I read {"hour": 12, "minute": 7}
